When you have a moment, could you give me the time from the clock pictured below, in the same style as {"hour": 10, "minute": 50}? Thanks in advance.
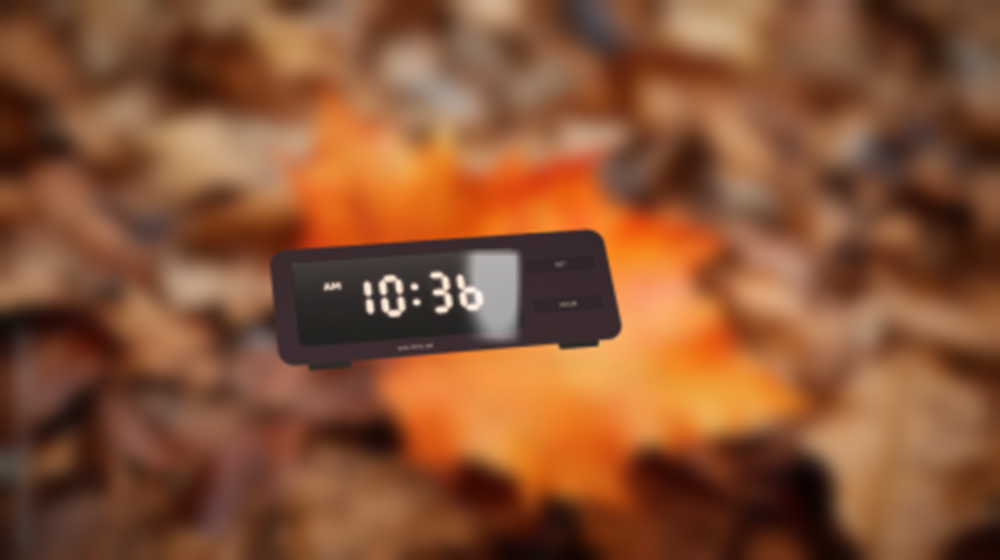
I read {"hour": 10, "minute": 36}
